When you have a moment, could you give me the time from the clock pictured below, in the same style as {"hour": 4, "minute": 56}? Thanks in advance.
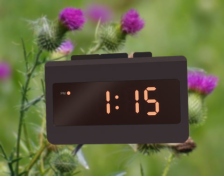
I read {"hour": 1, "minute": 15}
